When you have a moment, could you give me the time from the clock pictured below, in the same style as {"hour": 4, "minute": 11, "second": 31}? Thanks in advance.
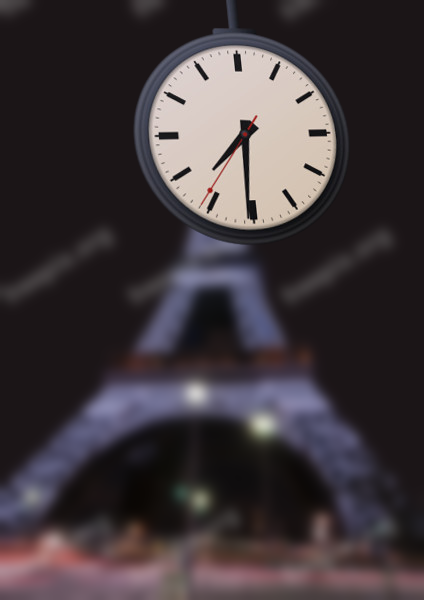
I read {"hour": 7, "minute": 30, "second": 36}
